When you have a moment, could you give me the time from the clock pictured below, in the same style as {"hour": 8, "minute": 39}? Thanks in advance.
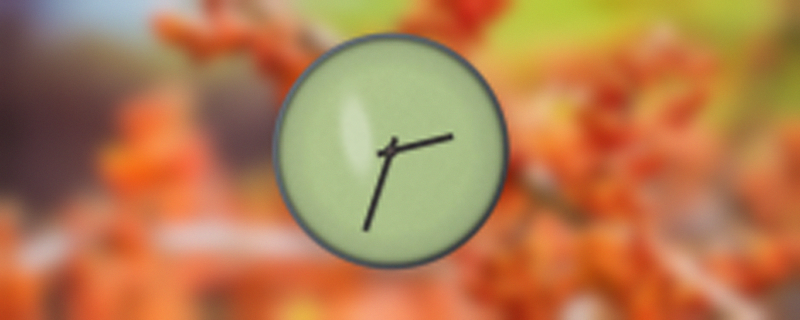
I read {"hour": 2, "minute": 33}
